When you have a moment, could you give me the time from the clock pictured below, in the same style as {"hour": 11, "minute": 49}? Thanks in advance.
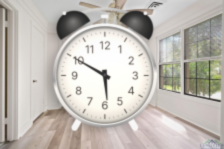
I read {"hour": 5, "minute": 50}
